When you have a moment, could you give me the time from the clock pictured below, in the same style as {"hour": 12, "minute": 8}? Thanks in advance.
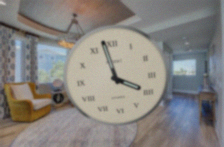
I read {"hour": 3, "minute": 58}
